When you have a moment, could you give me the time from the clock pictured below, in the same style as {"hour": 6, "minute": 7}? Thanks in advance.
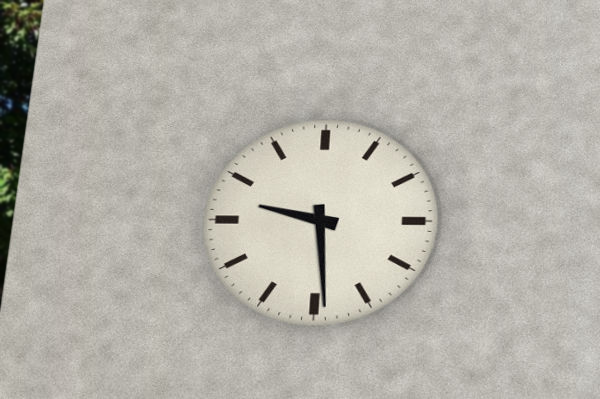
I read {"hour": 9, "minute": 29}
